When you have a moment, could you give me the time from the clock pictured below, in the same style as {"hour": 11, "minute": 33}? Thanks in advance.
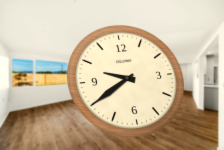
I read {"hour": 9, "minute": 40}
